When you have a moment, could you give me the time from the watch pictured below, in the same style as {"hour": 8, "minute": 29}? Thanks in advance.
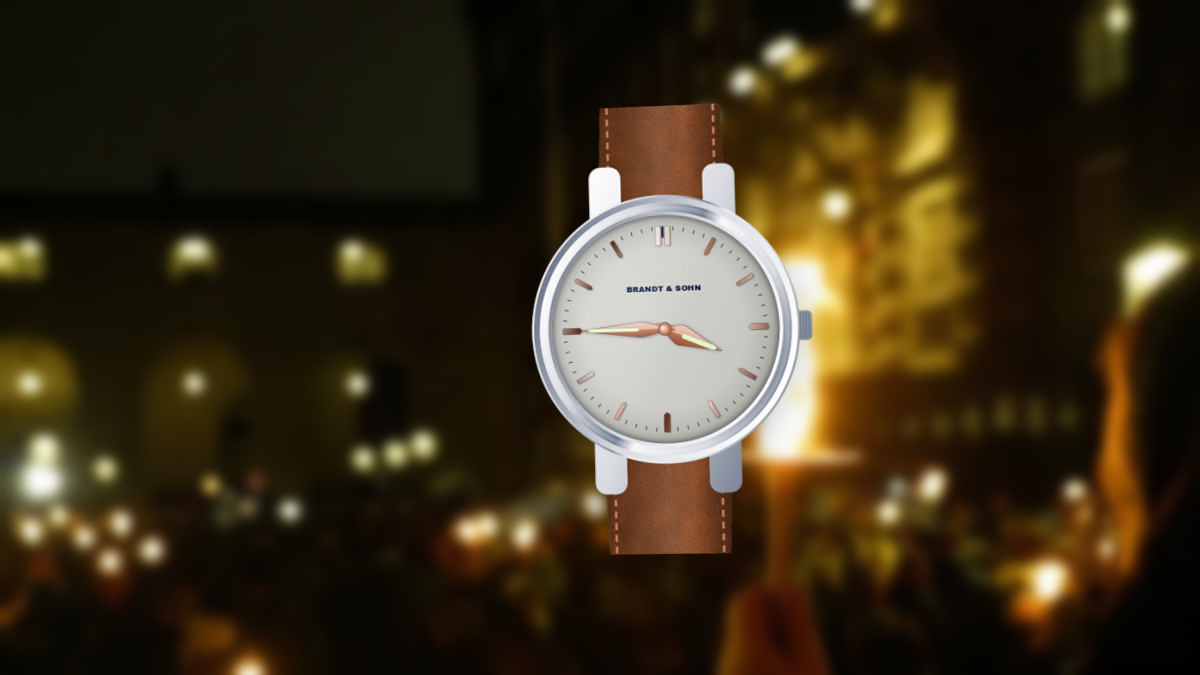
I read {"hour": 3, "minute": 45}
